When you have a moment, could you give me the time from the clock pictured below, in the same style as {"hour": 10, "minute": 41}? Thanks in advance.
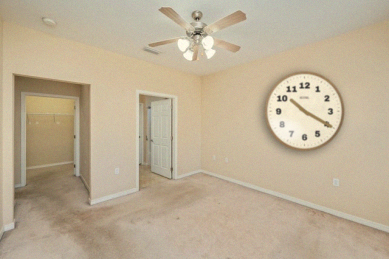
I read {"hour": 10, "minute": 20}
